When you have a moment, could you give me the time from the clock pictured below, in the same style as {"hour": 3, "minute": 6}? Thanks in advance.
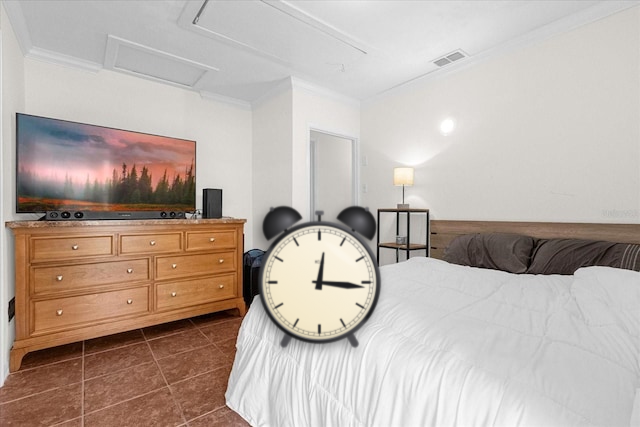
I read {"hour": 12, "minute": 16}
